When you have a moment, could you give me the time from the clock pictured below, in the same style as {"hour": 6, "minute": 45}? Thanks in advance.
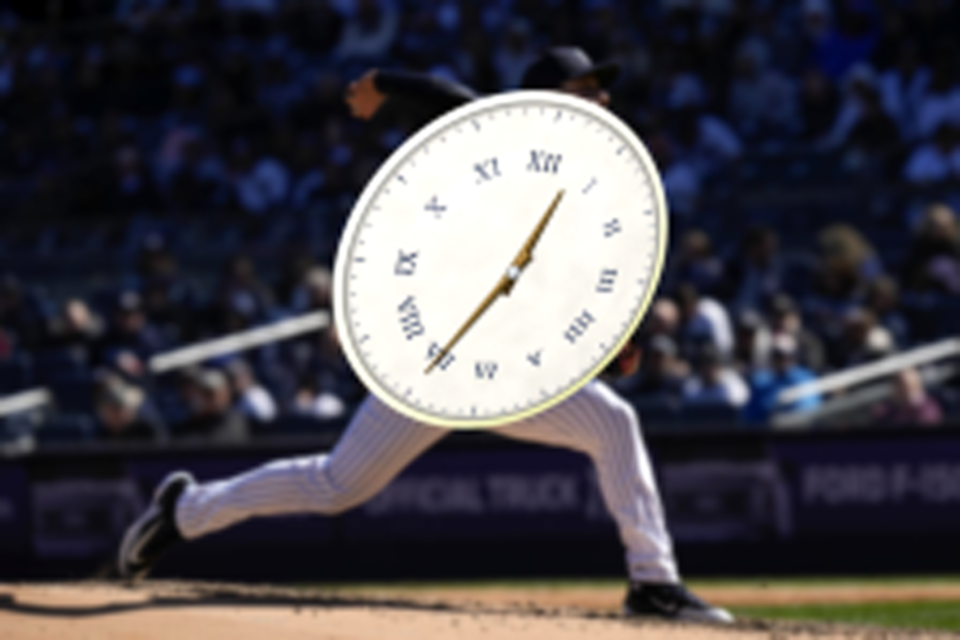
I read {"hour": 12, "minute": 35}
